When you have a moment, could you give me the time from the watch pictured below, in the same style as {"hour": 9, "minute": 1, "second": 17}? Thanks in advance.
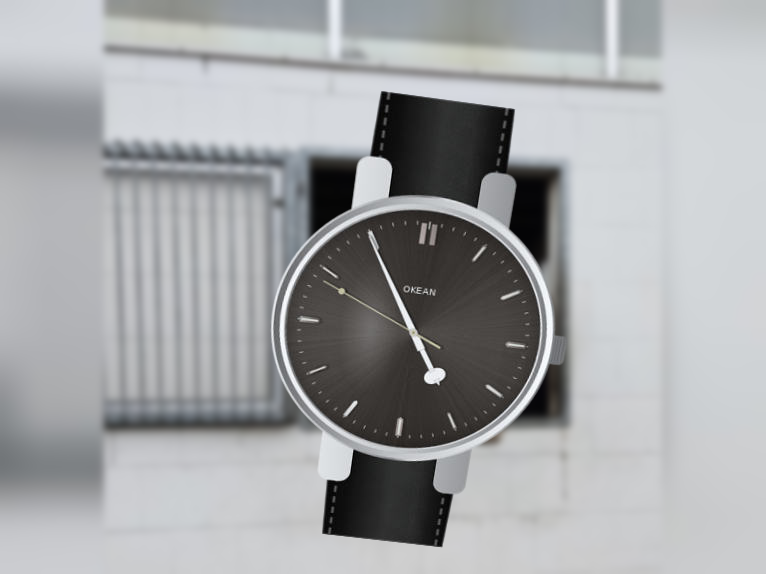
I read {"hour": 4, "minute": 54, "second": 49}
